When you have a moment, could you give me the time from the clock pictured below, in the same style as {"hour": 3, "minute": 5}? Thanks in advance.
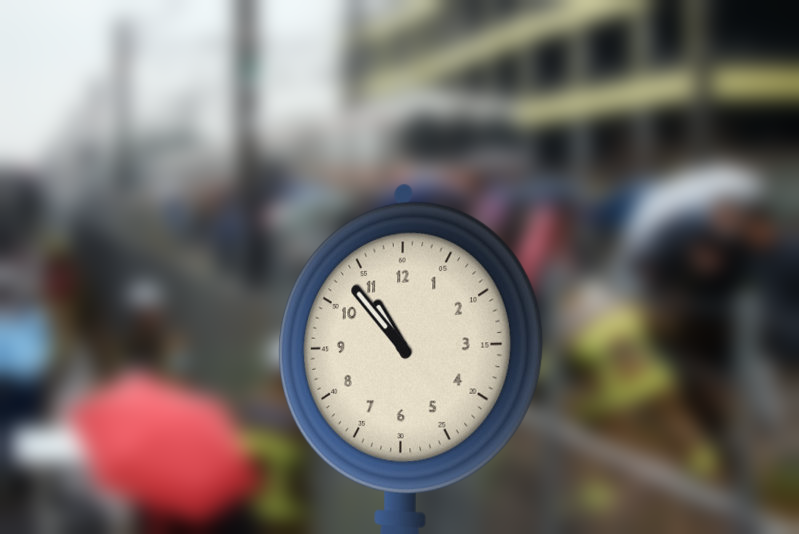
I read {"hour": 10, "minute": 53}
